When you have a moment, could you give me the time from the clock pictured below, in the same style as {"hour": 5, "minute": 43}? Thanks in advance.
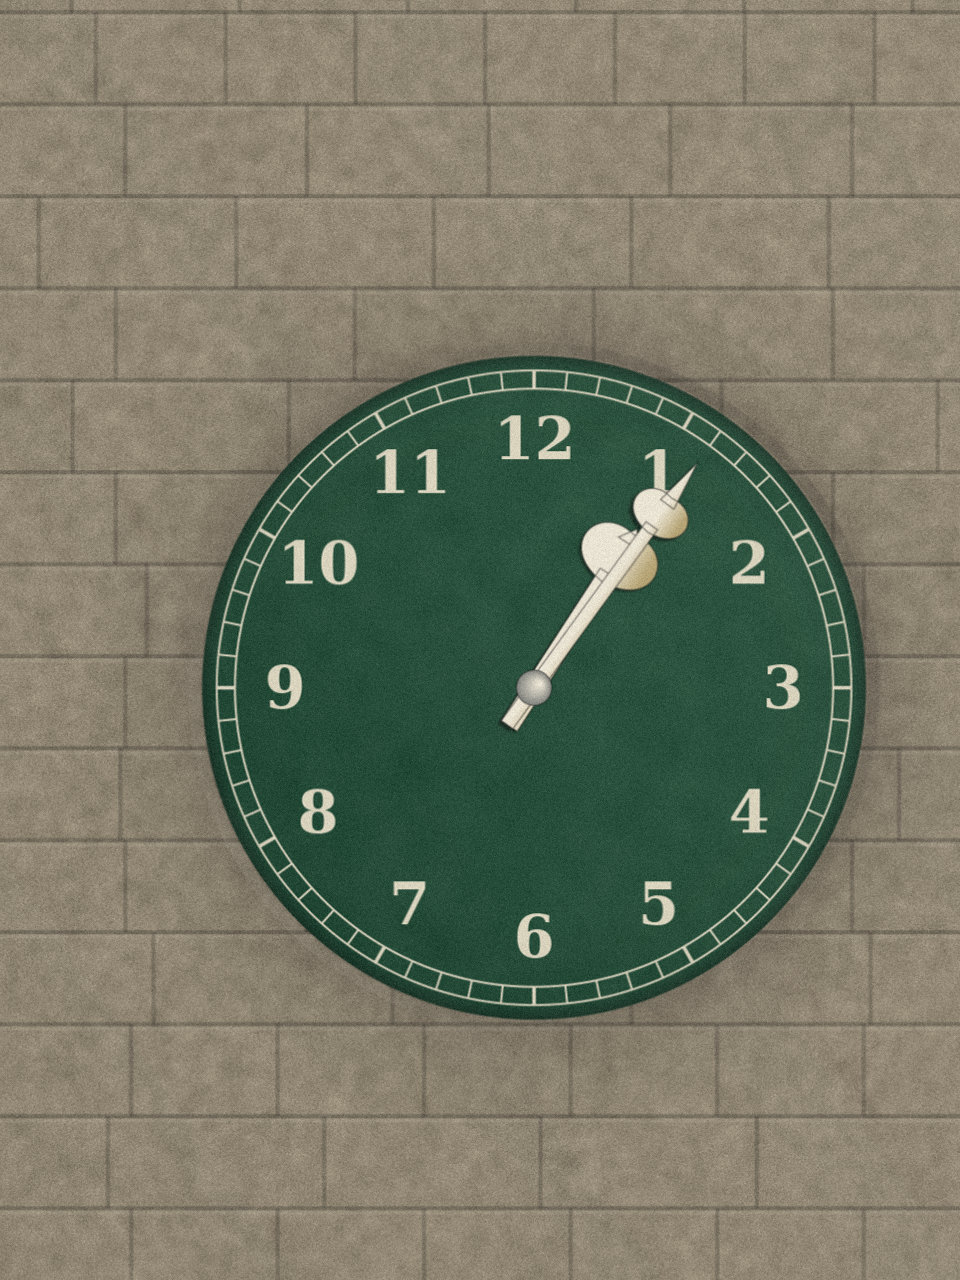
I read {"hour": 1, "minute": 6}
